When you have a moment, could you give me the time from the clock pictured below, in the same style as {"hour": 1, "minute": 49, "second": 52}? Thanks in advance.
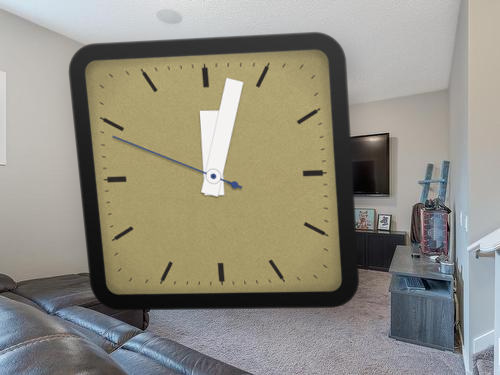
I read {"hour": 12, "minute": 2, "second": 49}
